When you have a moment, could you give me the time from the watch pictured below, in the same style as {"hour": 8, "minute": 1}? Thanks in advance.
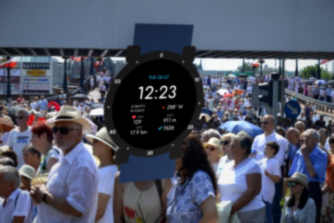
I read {"hour": 12, "minute": 23}
